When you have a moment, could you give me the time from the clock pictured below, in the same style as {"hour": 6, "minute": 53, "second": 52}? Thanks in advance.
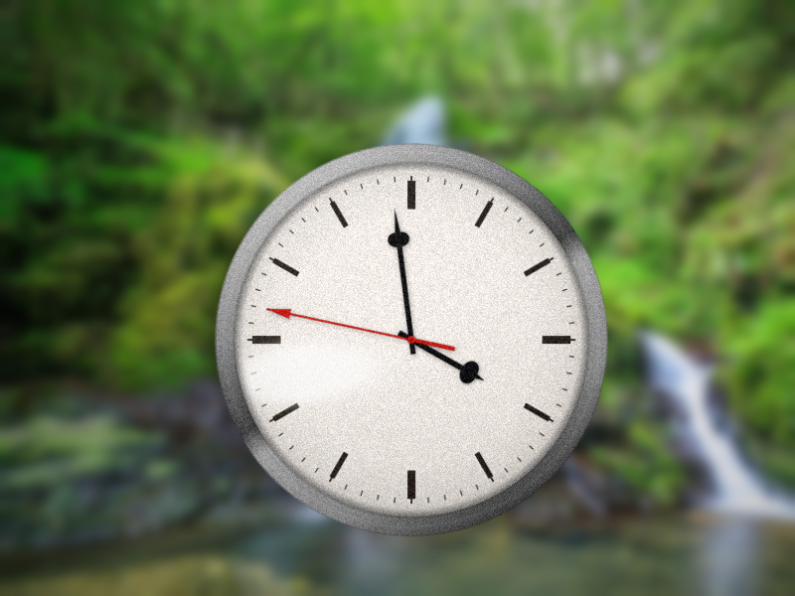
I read {"hour": 3, "minute": 58, "second": 47}
